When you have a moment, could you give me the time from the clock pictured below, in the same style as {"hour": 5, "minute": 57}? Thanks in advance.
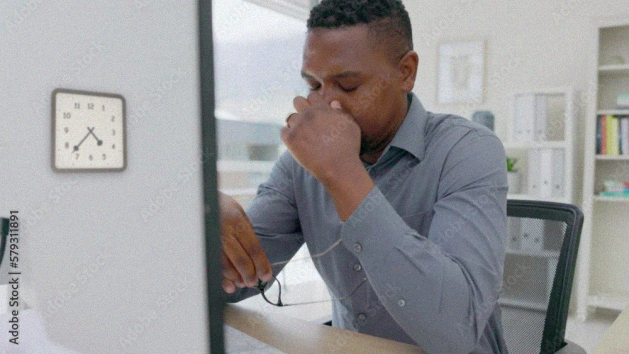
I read {"hour": 4, "minute": 37}
